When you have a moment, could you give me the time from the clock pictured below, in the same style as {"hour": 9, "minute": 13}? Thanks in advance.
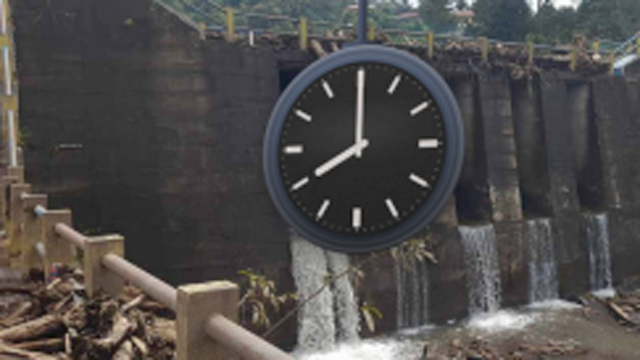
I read {"hour": 8, "minute": 0}
